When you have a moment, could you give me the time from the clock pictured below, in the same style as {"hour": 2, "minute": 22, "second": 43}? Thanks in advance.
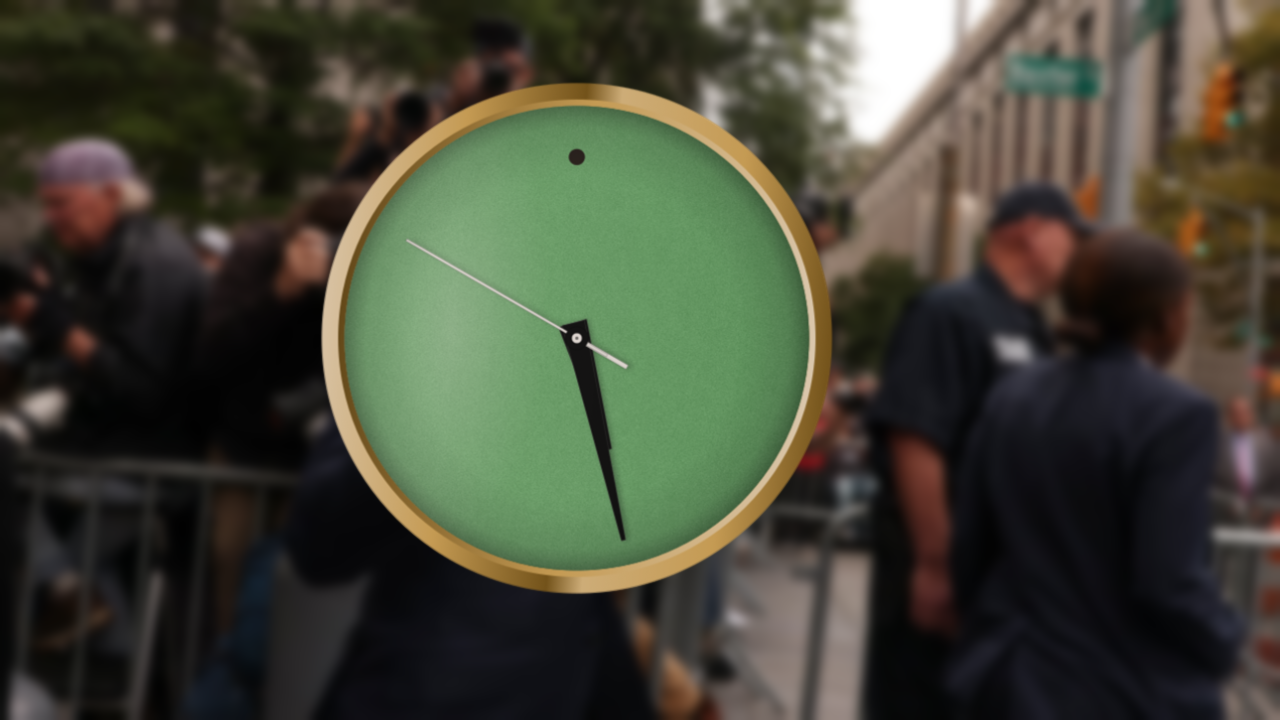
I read {"hour": 5, "minute": 27, "second": 50}
